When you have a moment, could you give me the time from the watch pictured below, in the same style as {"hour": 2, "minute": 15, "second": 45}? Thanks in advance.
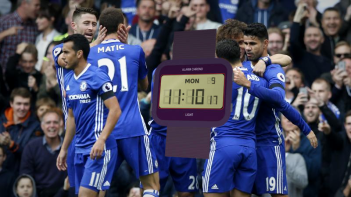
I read {"hour": 11, "minute": 10, "second": 17}
